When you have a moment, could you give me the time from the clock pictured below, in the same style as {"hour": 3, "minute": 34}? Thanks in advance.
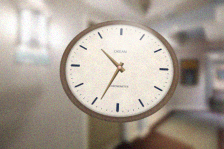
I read {"hour": 10, "minute": 34}
